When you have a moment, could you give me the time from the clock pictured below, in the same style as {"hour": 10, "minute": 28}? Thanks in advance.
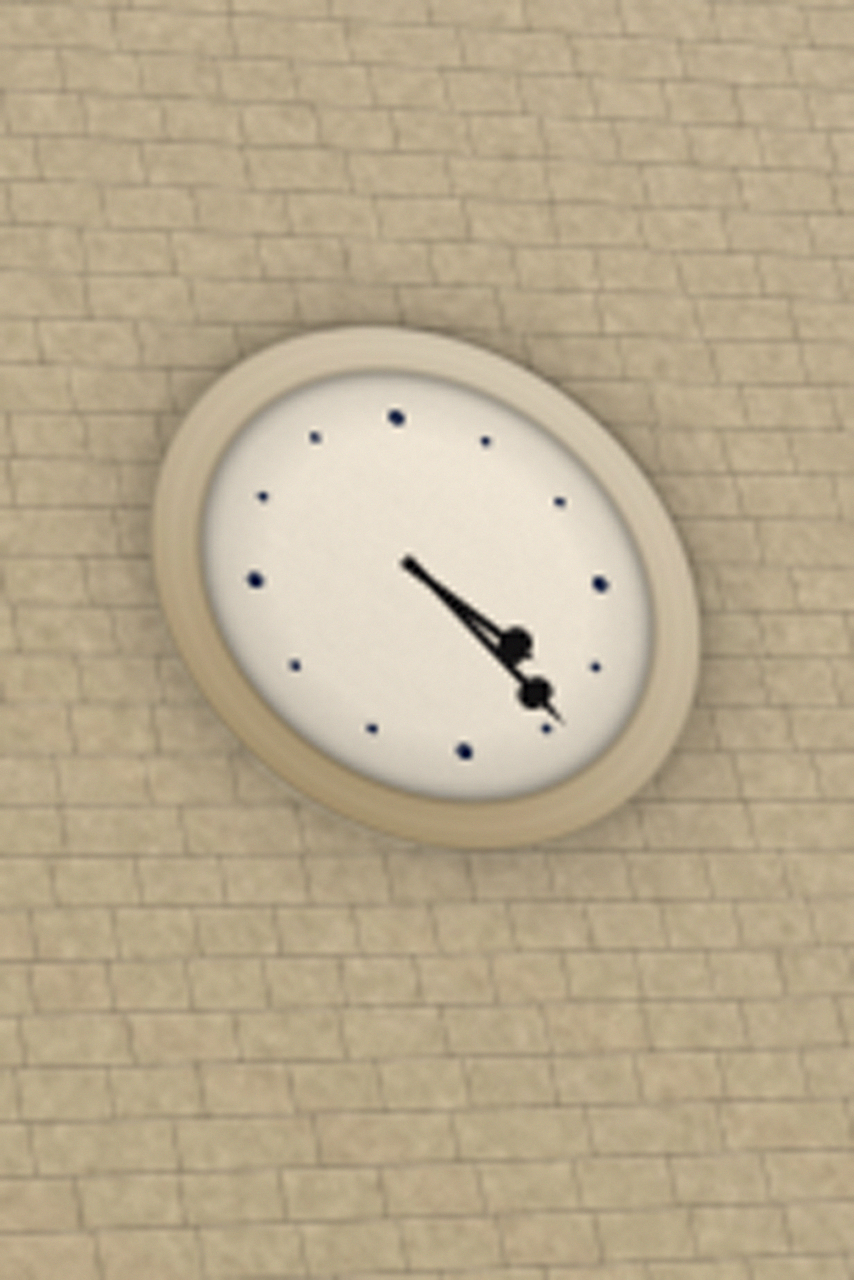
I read {"hour": 4, "minute": 24}
